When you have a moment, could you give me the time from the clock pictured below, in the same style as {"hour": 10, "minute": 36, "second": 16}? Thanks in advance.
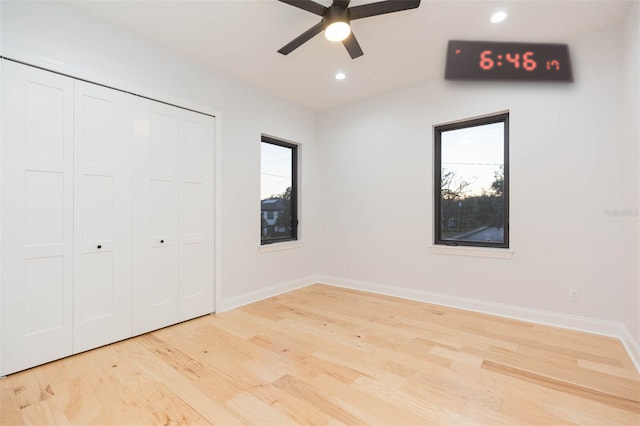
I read {"hour": 6, "minute": 46, "second": 17}
